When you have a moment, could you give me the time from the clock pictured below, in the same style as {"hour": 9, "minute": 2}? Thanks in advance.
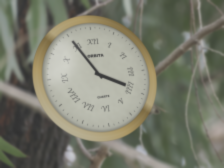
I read {"hour": 3, "minute": 55}
